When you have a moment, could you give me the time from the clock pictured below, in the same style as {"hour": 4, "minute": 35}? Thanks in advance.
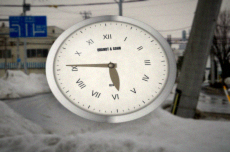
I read {"hour": 5, "minute": 46}
